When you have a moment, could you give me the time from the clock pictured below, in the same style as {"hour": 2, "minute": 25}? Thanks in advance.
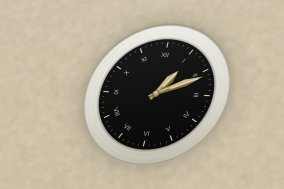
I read {"hour": 1, "minute": 11}
